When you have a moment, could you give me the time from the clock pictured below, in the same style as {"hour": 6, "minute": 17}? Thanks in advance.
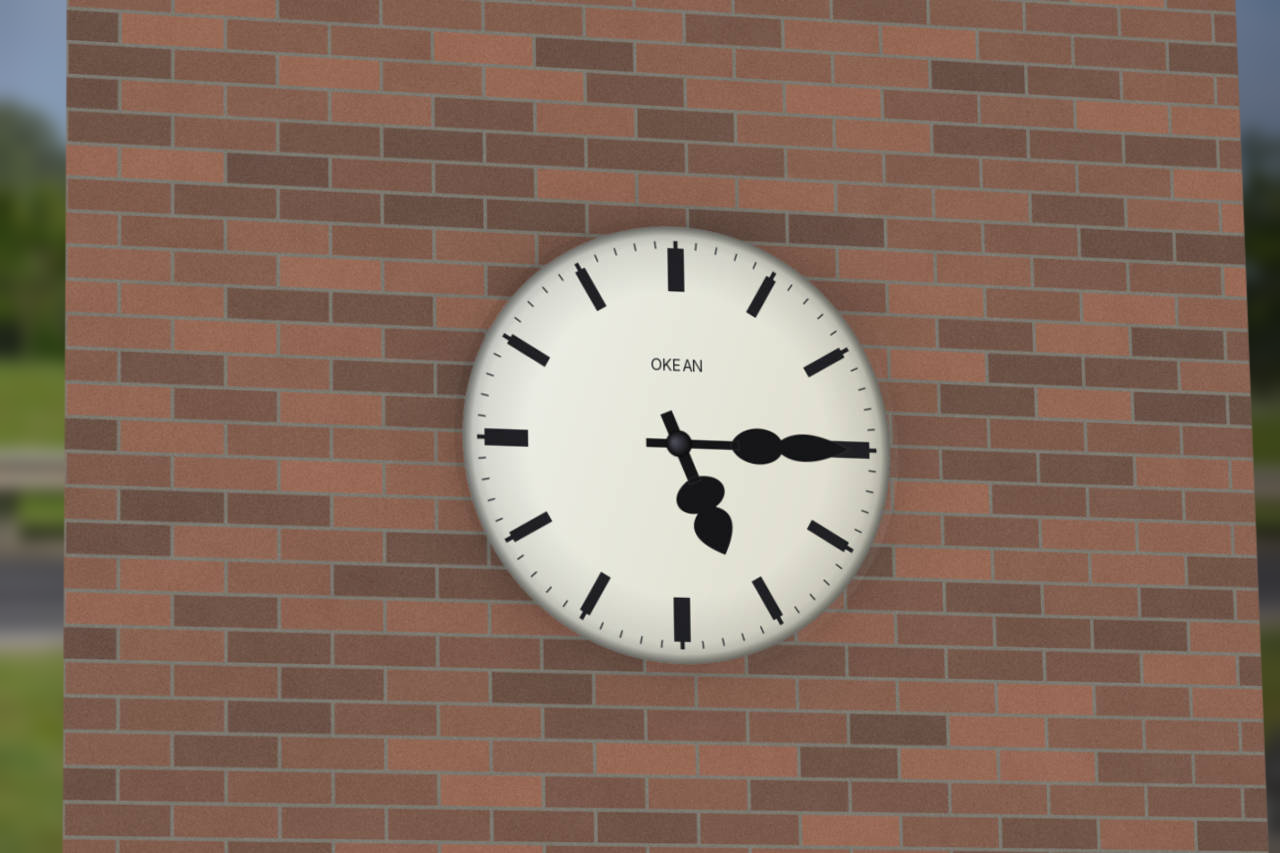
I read {"hour": 5, "minute": 15}
